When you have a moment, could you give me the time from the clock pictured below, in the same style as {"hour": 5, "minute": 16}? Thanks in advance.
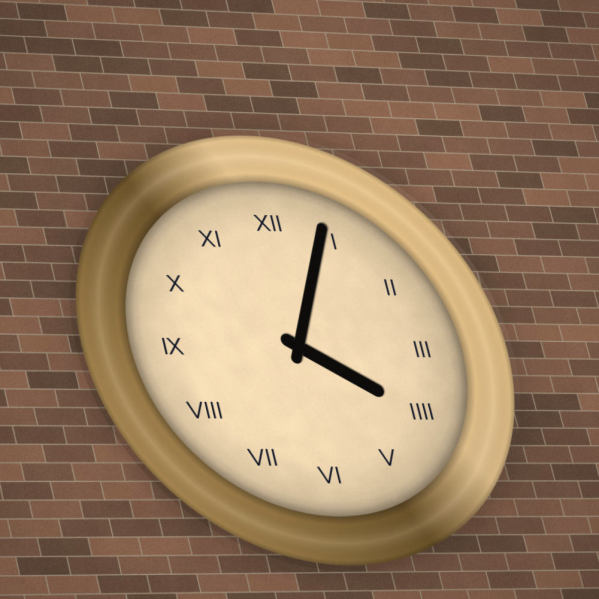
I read {"hour": 4, "minute": 4}
